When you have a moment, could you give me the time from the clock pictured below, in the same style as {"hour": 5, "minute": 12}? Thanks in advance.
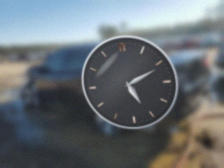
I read {"hour": 5, "minute": 11}
